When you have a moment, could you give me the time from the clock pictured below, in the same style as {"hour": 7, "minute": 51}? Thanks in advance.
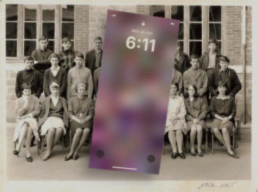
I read {"hour": 6, "minute": 11}
